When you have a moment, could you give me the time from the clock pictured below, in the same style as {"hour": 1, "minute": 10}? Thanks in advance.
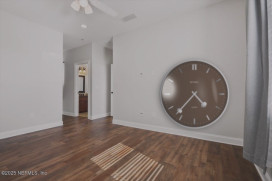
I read {"hour": 4, "minute": 37}
